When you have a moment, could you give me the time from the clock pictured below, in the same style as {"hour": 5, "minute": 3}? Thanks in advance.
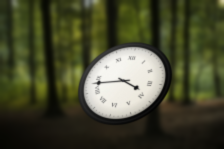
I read {"hour": 3, "minute": 43}
